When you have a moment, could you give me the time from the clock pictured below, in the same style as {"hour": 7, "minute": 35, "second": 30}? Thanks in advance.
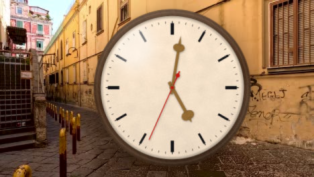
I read {"hour": 5, "minute": 1, "second": 34}
